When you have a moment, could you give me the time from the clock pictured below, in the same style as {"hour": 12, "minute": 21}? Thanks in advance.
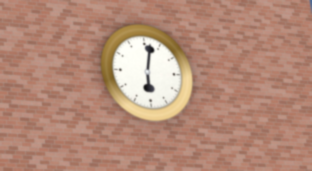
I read {"hour": 6, "minute": 2}
